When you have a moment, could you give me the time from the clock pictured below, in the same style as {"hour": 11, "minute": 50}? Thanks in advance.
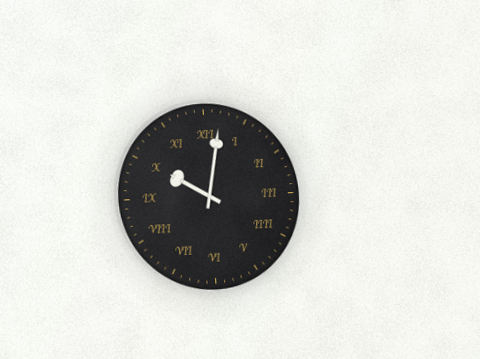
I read {"hour": 10, "minute": 2}
